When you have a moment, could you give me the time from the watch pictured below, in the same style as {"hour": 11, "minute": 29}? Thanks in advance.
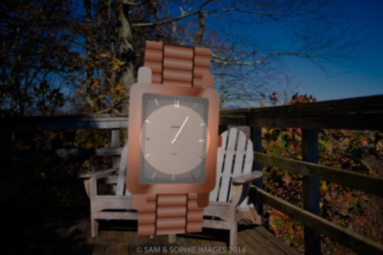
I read {"hour": 1, "minute": 5}
